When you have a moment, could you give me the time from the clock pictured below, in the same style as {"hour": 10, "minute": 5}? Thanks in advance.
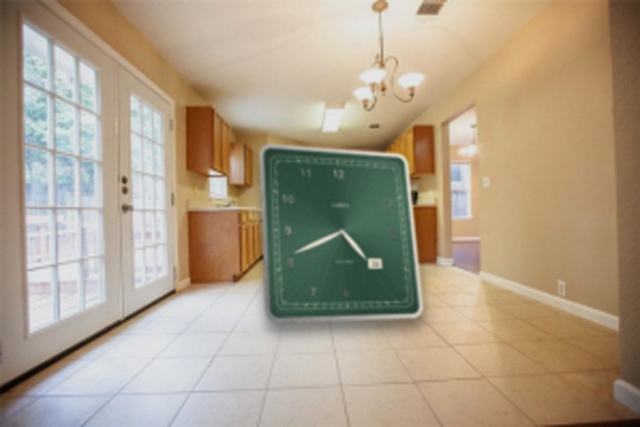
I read {"hour": 4, "minute": 41}
